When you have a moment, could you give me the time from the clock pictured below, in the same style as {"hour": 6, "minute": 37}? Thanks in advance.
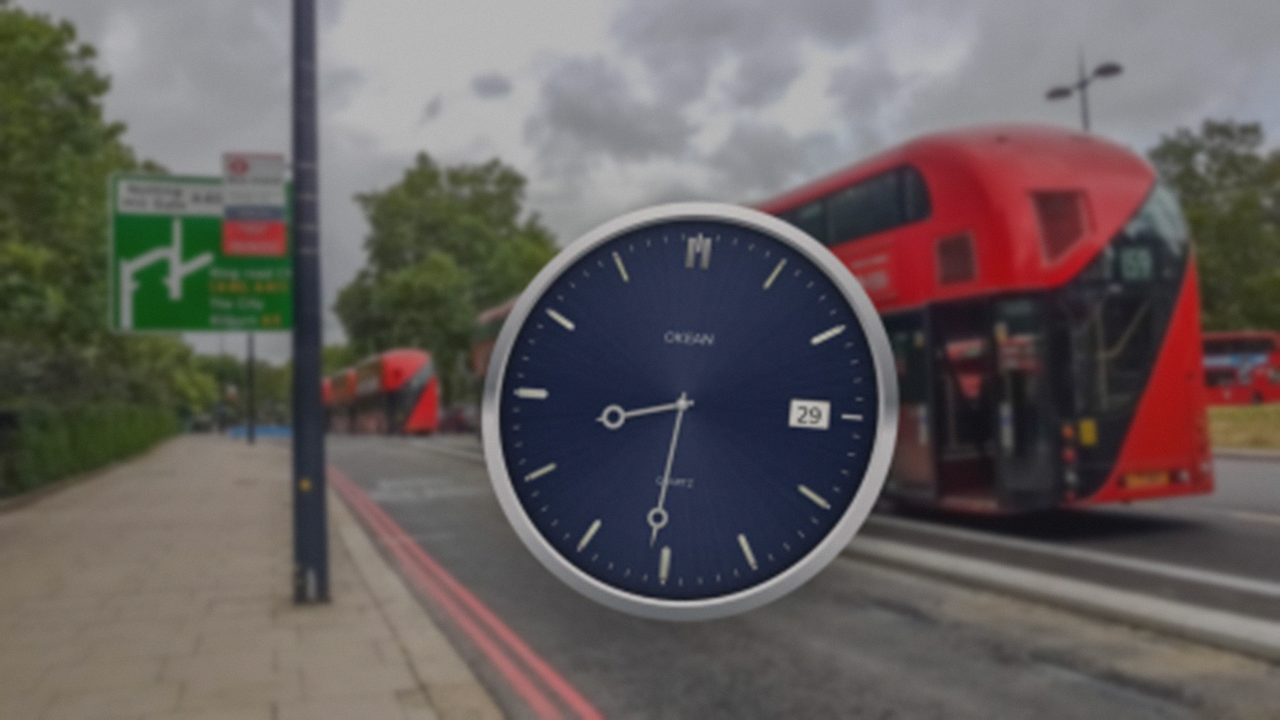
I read {"hour": 8, "minute": 31}
